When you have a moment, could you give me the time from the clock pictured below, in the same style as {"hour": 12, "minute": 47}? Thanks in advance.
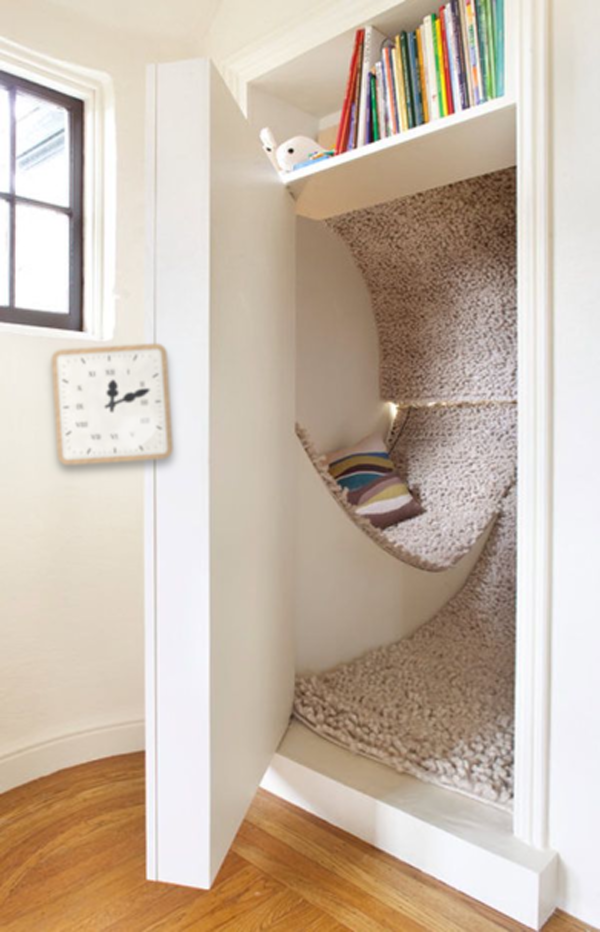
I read {"hour": 12, "minute": 12}
